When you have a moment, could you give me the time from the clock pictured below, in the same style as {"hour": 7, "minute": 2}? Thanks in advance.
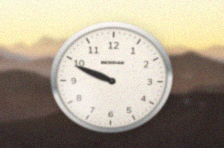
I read {"hour": 9, "minute": 49}
